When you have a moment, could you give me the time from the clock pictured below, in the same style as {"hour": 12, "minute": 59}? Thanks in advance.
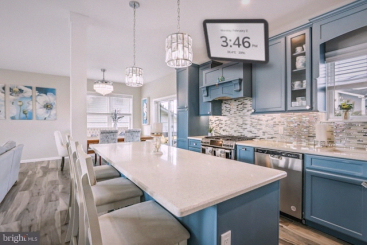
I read {"hour": 3, "minute": 46}
